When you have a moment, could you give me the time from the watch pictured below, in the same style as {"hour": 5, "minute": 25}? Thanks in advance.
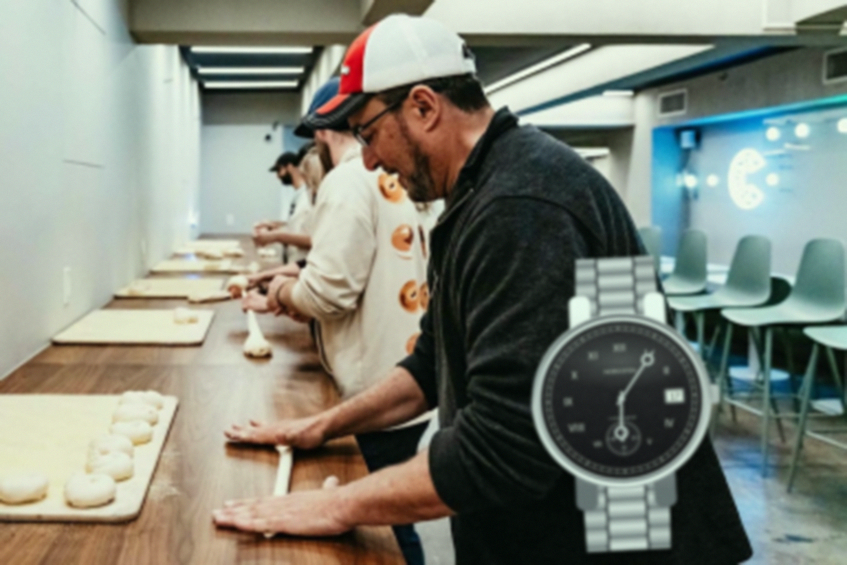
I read {"hour": 6, "minute": 6}
